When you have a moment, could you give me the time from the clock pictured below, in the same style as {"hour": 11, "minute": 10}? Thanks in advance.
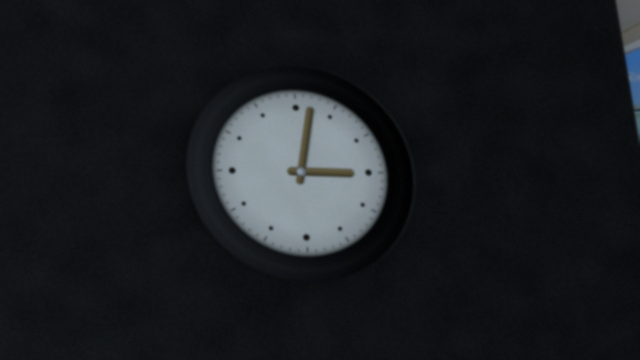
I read {"hour": 3, "minute": 2}
